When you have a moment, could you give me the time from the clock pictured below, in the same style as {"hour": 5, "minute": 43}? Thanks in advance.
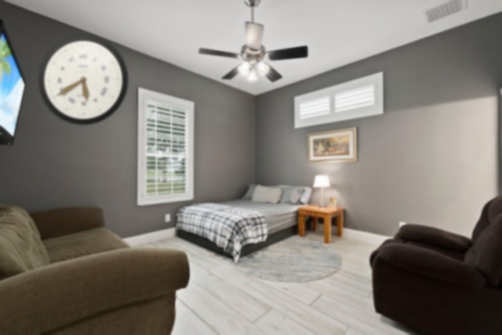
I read {"hour": 5, "minute": 40}
